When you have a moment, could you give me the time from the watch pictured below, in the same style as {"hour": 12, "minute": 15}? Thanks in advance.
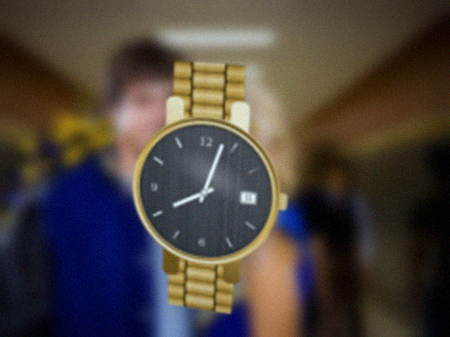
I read {"hour": 8, "minute": 3}
